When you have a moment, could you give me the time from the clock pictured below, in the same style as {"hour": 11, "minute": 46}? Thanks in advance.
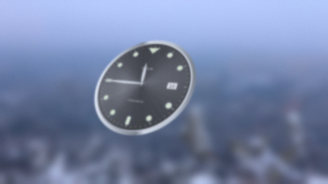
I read {"hour": 11, "minute": 45}
